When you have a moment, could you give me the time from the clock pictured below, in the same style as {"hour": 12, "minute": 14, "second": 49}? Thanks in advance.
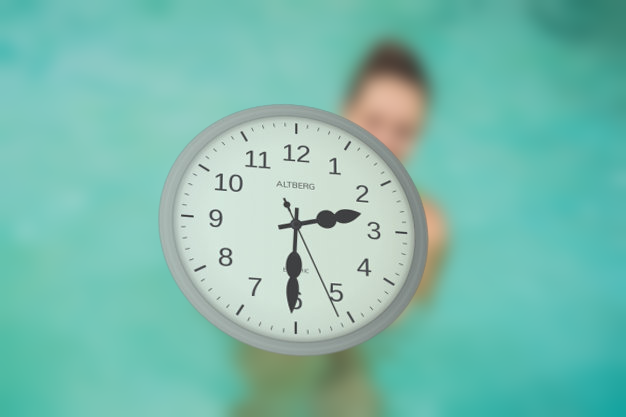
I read {"hour": 2, "minute": 30, "second": 26}
